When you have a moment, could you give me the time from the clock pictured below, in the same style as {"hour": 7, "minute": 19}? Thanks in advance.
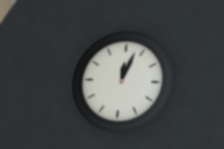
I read {"hour": 12, "minute": 3}
